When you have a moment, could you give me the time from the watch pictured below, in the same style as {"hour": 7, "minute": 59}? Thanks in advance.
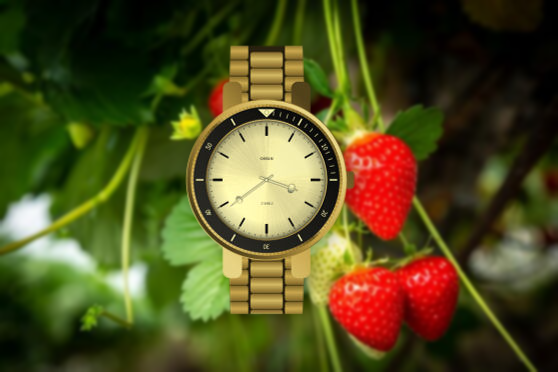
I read {"hour": 3, "minute": 39}
